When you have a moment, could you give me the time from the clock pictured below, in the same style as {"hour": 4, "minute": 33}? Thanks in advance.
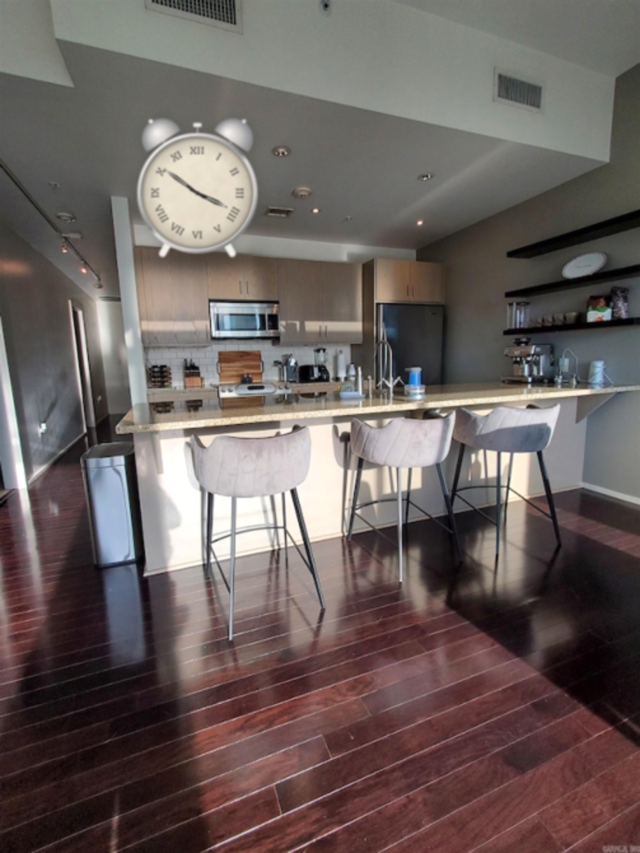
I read {"hour": 3, "minute": 51}
